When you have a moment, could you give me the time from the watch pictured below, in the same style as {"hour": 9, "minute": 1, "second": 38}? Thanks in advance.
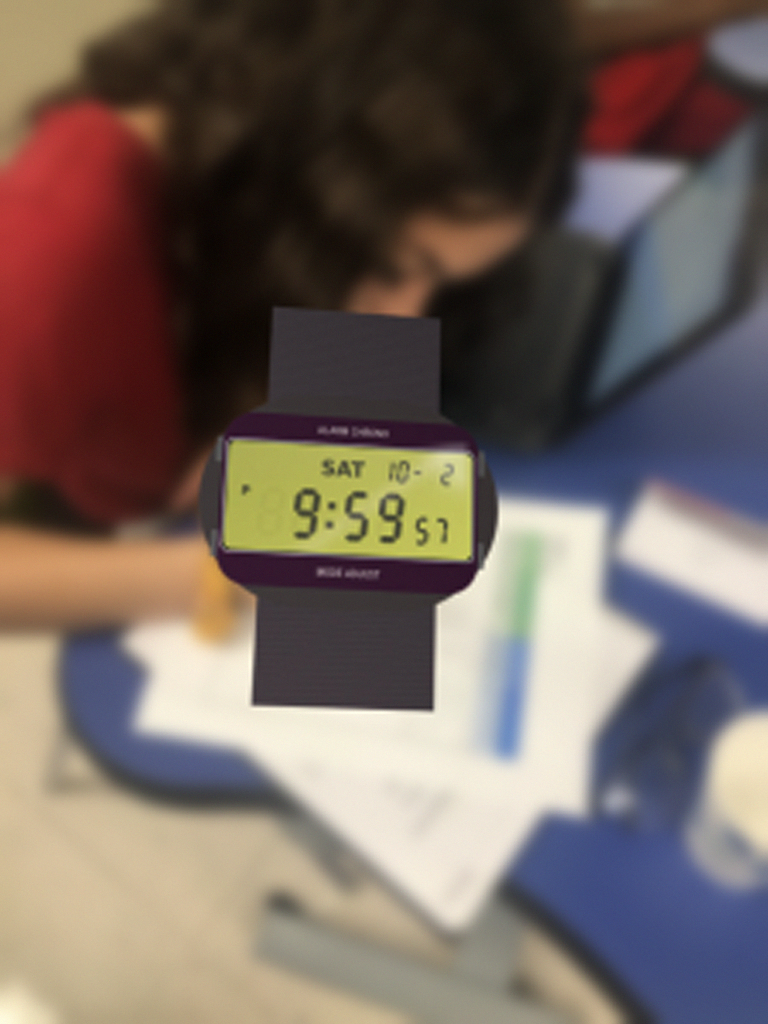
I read {"hour": 9, "minute": 59, "second": 57}
